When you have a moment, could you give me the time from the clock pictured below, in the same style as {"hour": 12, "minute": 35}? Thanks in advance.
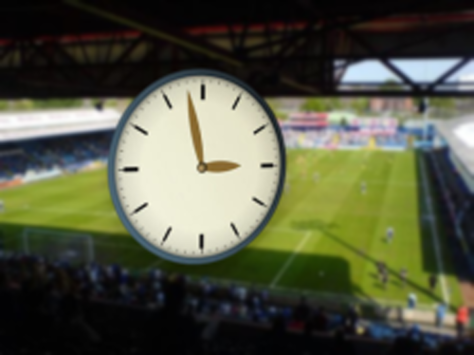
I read {"hour": 2, "minute": 58}
